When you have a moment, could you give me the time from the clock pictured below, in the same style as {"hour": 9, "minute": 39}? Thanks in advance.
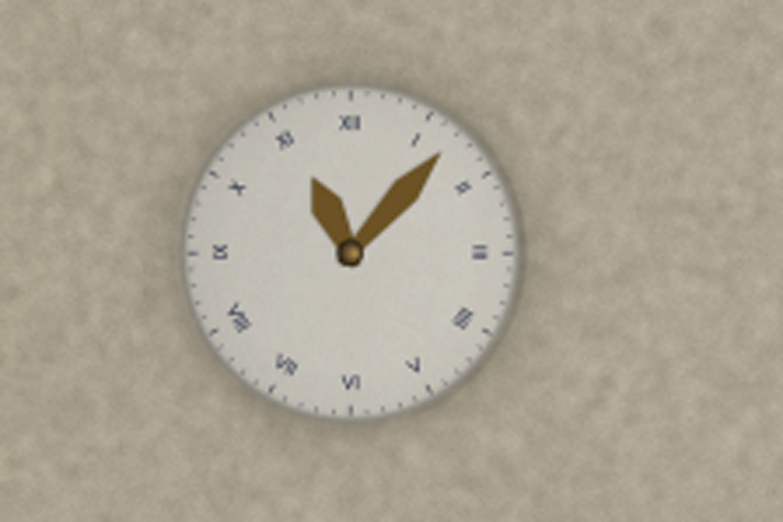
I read {"hour": 11, "minute": 7}
